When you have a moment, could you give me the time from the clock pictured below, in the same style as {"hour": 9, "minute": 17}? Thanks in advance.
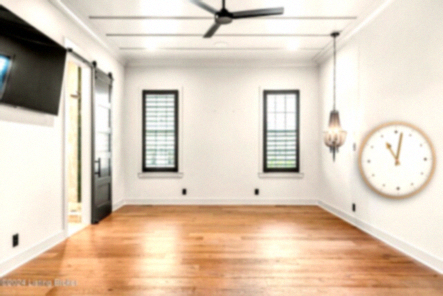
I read {"hour": 11, "minute": 2}
